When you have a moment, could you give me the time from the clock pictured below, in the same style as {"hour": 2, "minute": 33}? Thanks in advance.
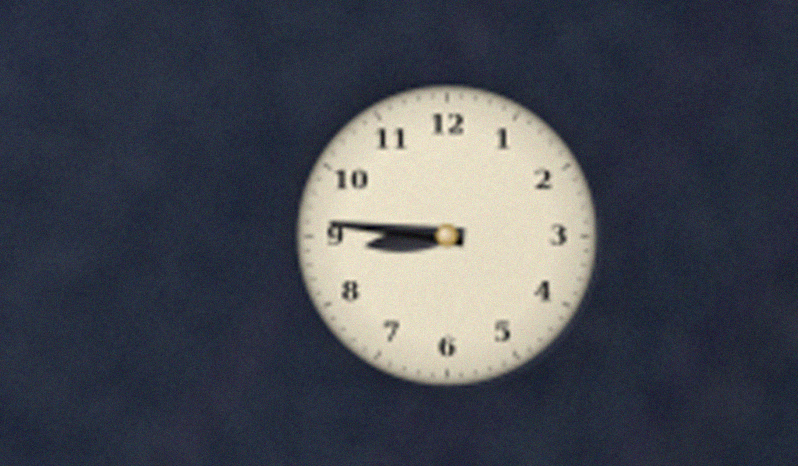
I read {"hour": 8, "minute": 46}
